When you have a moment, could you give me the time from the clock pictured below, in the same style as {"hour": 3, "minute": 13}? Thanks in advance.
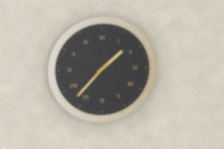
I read {"hour": 1, "minute": 37}
